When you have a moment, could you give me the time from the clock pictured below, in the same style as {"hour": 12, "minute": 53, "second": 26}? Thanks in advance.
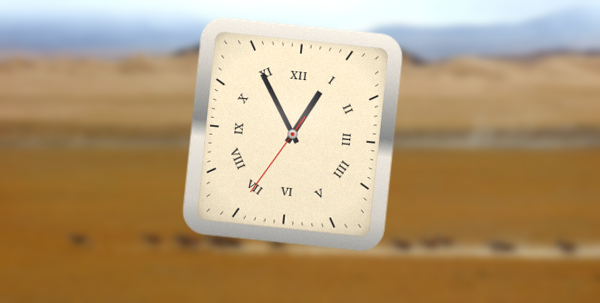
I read {"hour": 12, "minute": 54, "second": 35}
